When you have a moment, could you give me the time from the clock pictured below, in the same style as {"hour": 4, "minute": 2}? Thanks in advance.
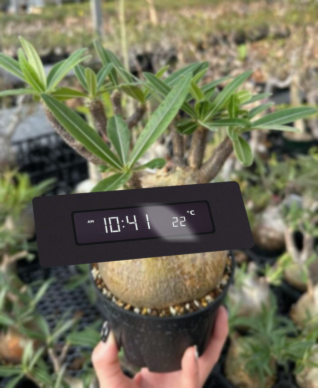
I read {"hour": 10, "minute": 41}
